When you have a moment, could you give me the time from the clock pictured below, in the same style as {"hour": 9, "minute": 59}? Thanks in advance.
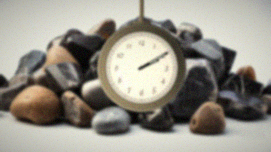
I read {"hour": 2, "minute": 10}
